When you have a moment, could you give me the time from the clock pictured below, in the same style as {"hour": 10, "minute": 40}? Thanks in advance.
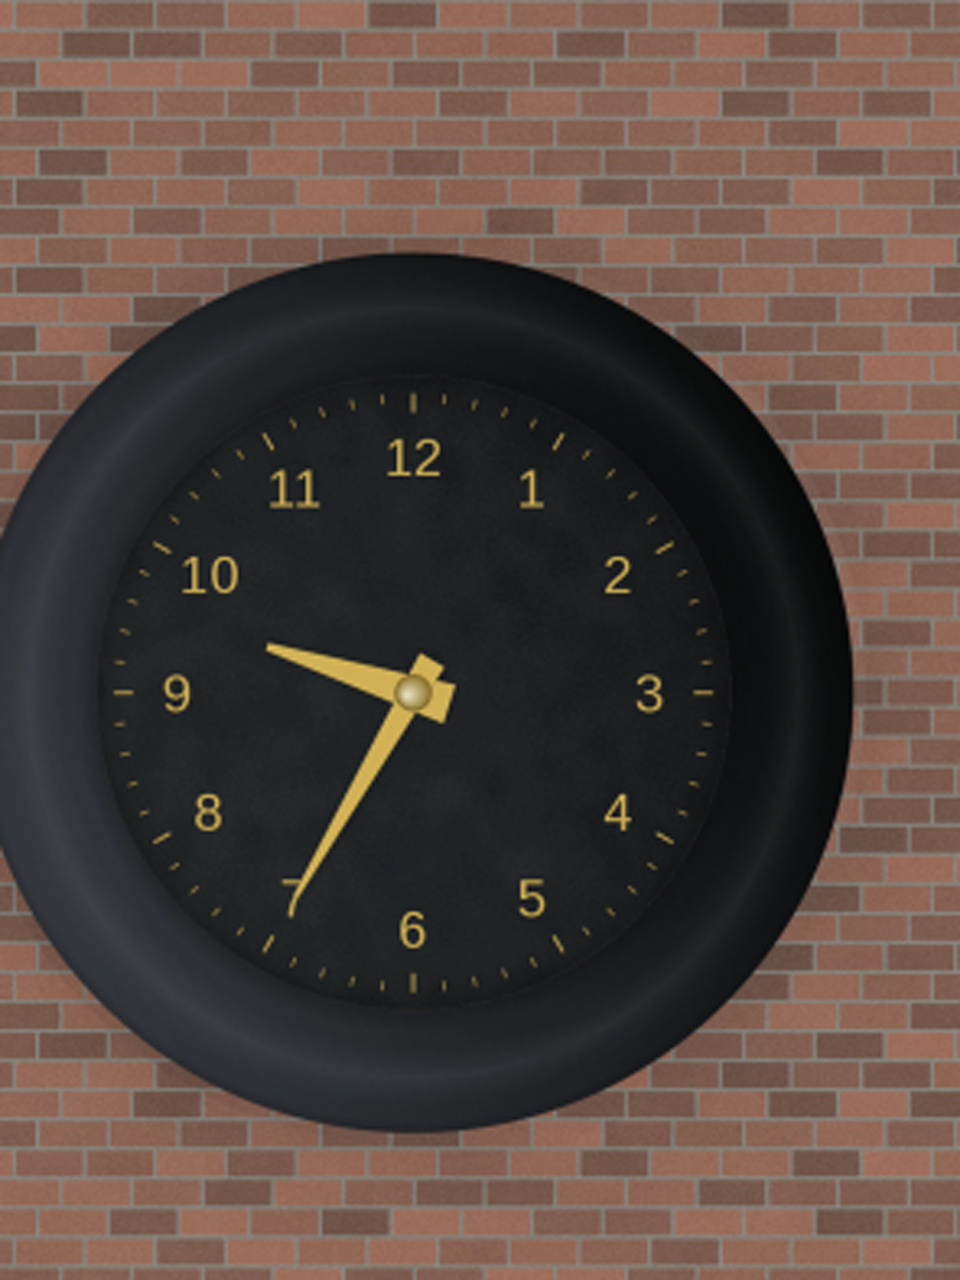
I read {"hour": 9, "minute": 35}
